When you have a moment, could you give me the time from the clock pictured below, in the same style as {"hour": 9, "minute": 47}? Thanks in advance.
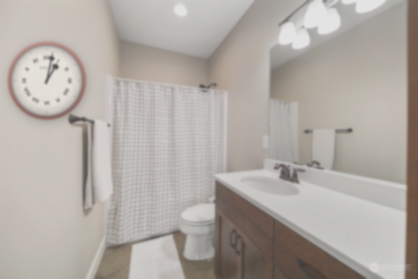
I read {"hour": 1, "minute": 2}
